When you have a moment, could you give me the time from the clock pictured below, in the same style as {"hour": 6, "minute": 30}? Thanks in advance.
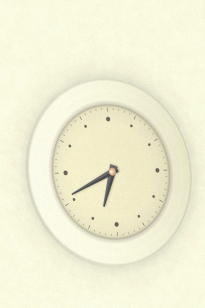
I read {"hour": 6, "minute": 41}
